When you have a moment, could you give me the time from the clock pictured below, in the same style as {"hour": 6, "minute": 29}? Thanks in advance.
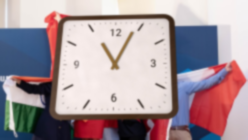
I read {"hour": 11, "minute": 4}
